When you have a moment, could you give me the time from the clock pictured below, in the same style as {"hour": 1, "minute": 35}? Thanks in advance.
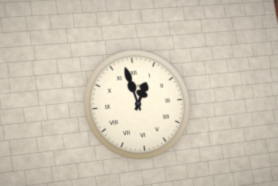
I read {"hour": 12, "minute": 58}
